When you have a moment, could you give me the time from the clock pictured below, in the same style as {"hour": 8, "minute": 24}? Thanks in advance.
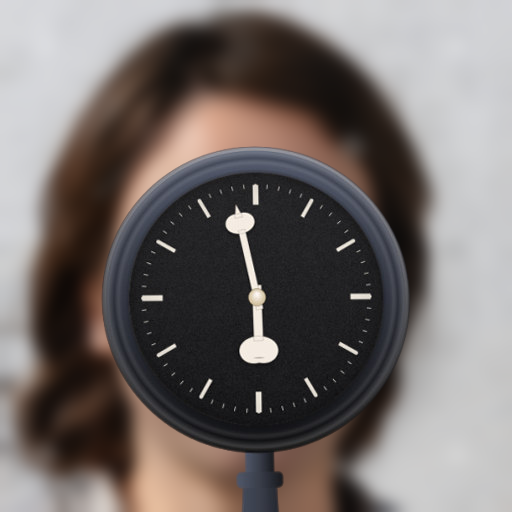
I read {"hour": 5, "minute": 58}
